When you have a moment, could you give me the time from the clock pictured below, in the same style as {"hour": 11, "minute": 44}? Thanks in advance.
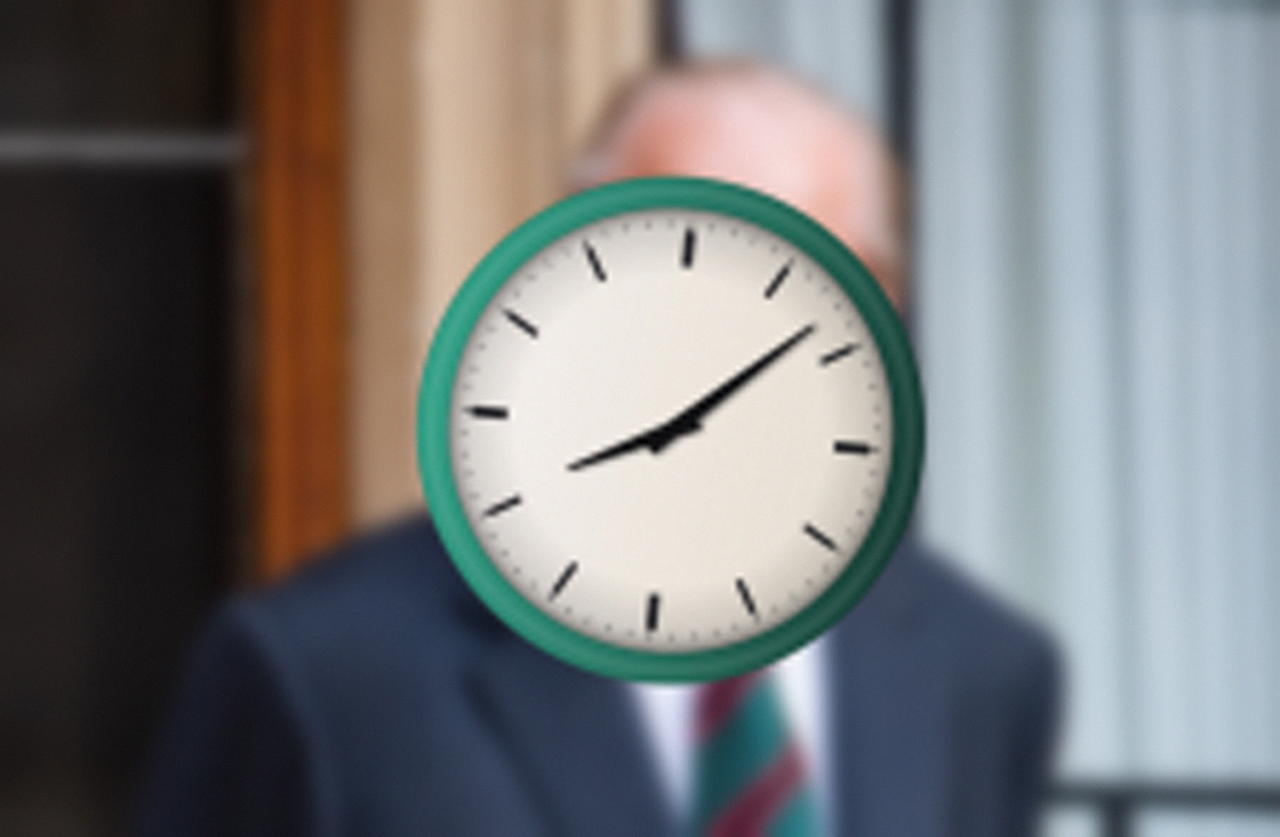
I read {"hour": 8, "minute": 8}
